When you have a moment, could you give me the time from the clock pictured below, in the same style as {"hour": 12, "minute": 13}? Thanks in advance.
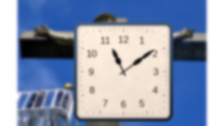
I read {"hour": 11, "minute": 9}
